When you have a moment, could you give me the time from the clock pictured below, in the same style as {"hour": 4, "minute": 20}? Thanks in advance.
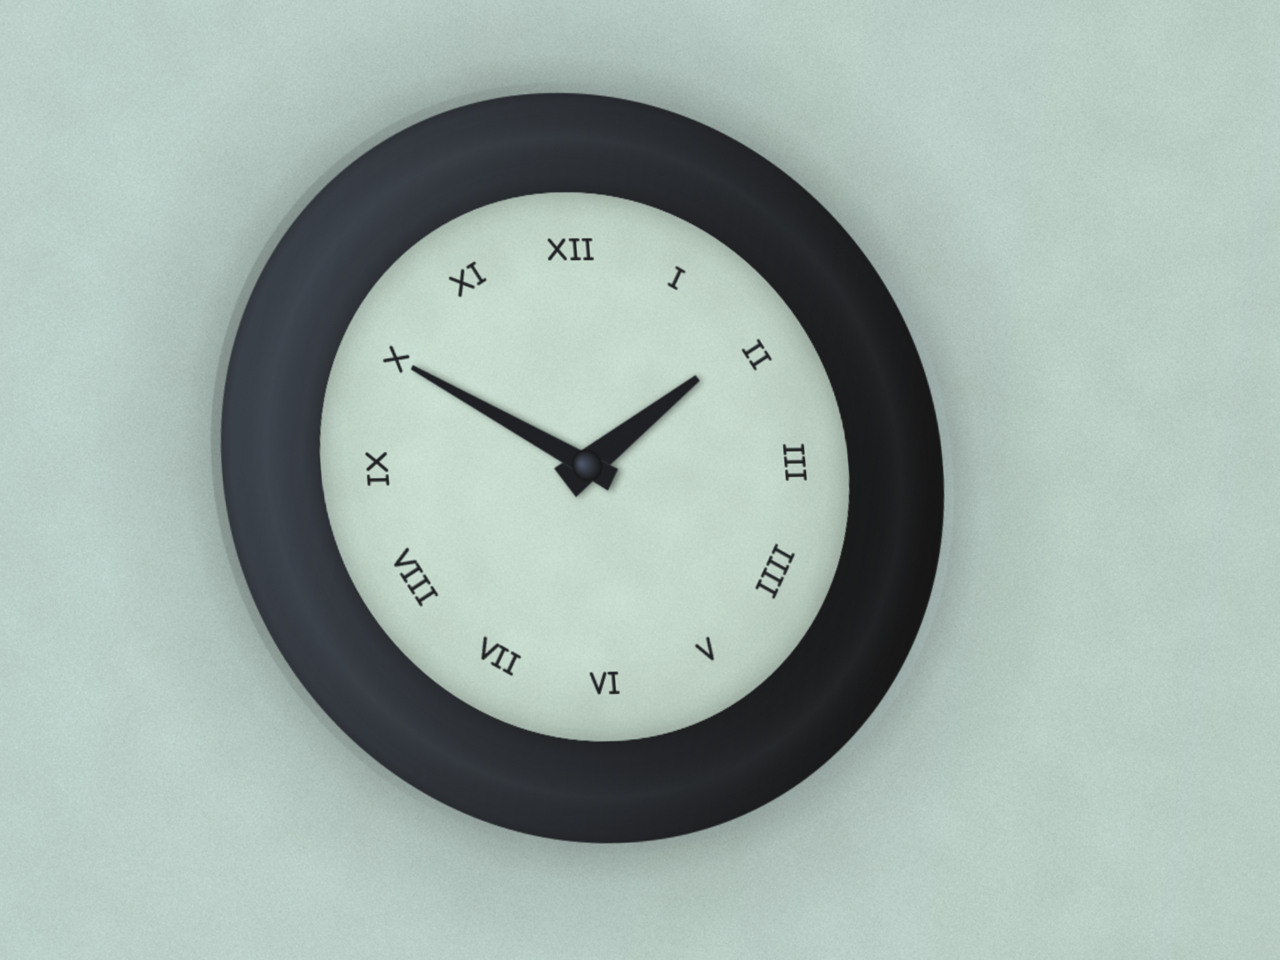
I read {"hour": 1, "minute": 50}
